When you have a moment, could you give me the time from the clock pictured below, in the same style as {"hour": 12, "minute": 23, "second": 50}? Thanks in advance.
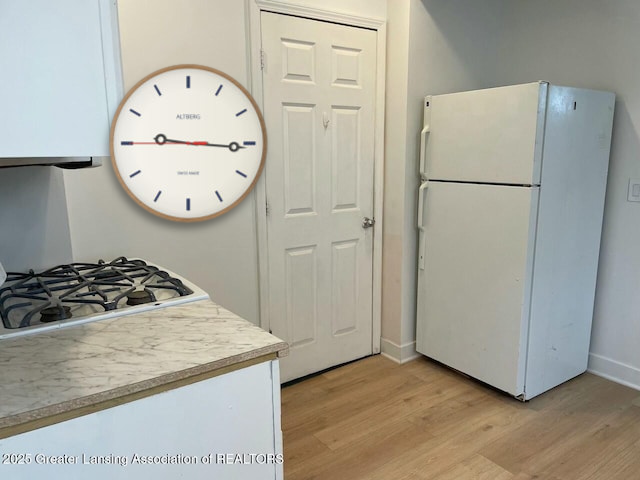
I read {"hour": 9, "minute": 15, "second": 45}
